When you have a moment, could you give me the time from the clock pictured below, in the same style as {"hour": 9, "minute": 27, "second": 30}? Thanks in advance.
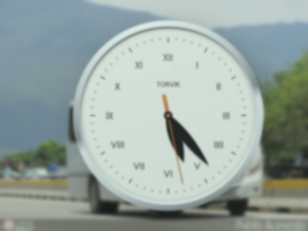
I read {"hour": 5, "minute": 23, "second": 28}
